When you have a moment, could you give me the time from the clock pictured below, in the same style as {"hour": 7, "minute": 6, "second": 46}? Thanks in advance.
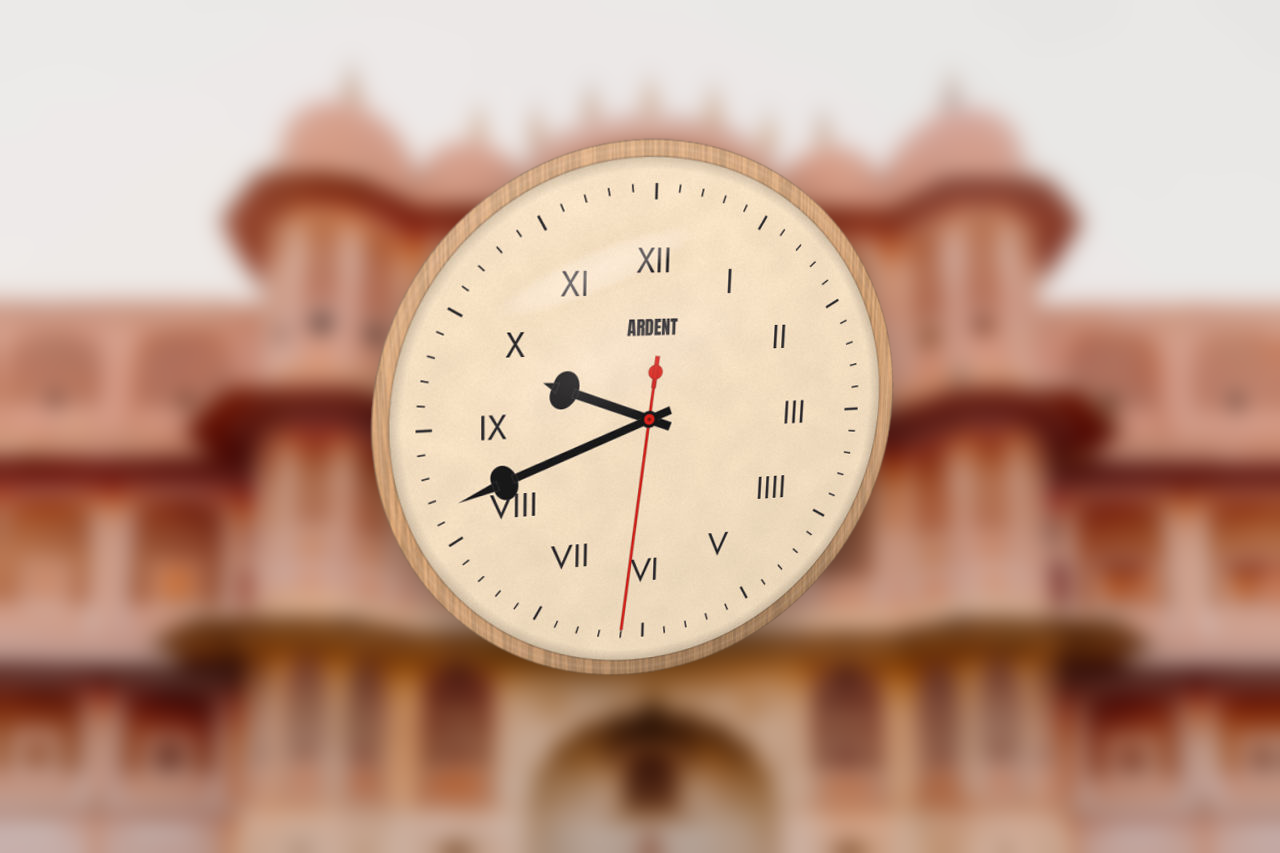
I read {"hour": 9, "minute": 41, "second": 31}
